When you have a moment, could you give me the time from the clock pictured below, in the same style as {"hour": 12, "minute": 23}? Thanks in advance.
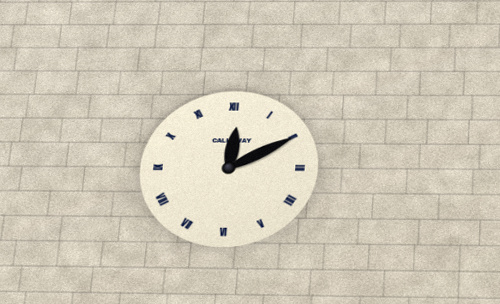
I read {"hour": 12, "minute": 10}
